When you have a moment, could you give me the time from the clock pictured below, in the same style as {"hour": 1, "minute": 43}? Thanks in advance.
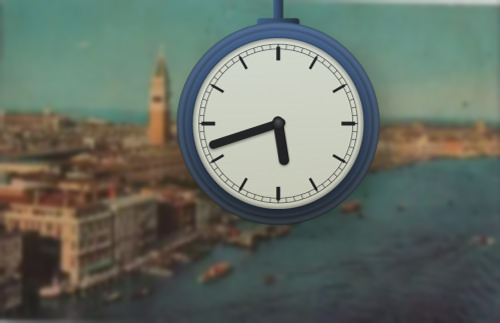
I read {"hour": 5, "minute": 42}
